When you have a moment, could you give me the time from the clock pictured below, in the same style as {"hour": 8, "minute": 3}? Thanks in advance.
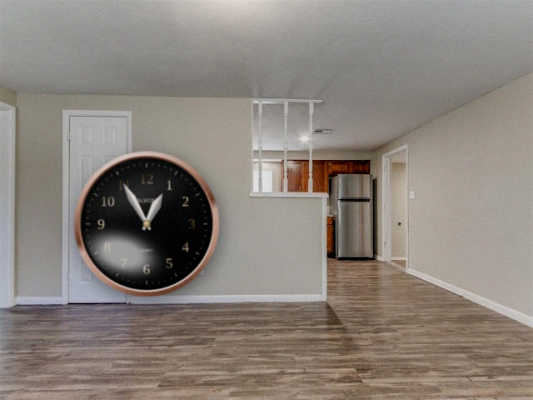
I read {"hour": 12, "minute": 55}
